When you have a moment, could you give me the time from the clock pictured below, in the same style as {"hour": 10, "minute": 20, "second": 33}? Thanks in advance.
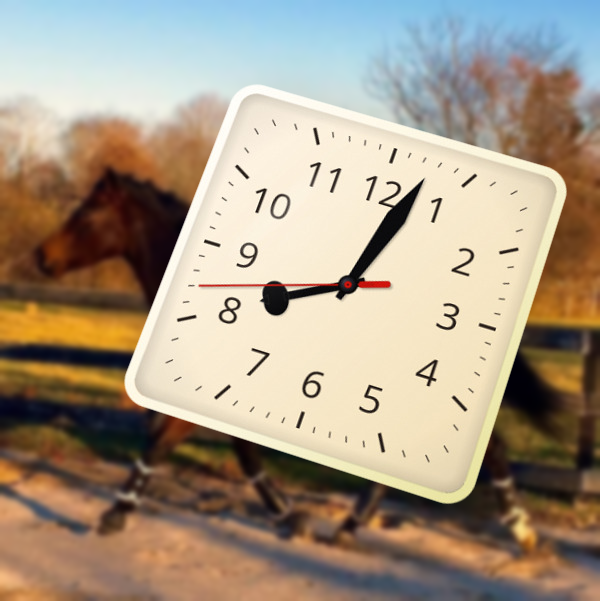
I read {"hour": 8, "minute": 2, "second": 42}
